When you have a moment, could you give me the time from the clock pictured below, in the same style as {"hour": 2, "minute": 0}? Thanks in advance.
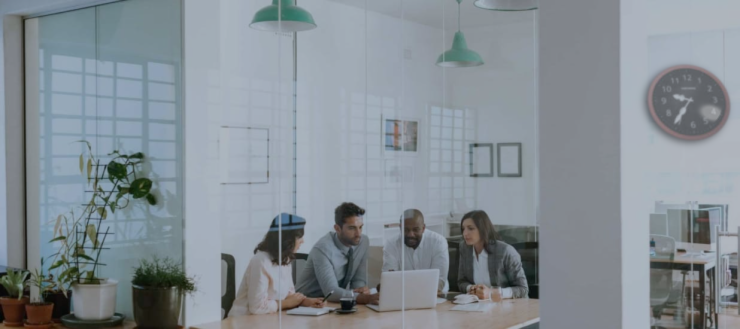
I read {"hour": 9, "minute": 36}
